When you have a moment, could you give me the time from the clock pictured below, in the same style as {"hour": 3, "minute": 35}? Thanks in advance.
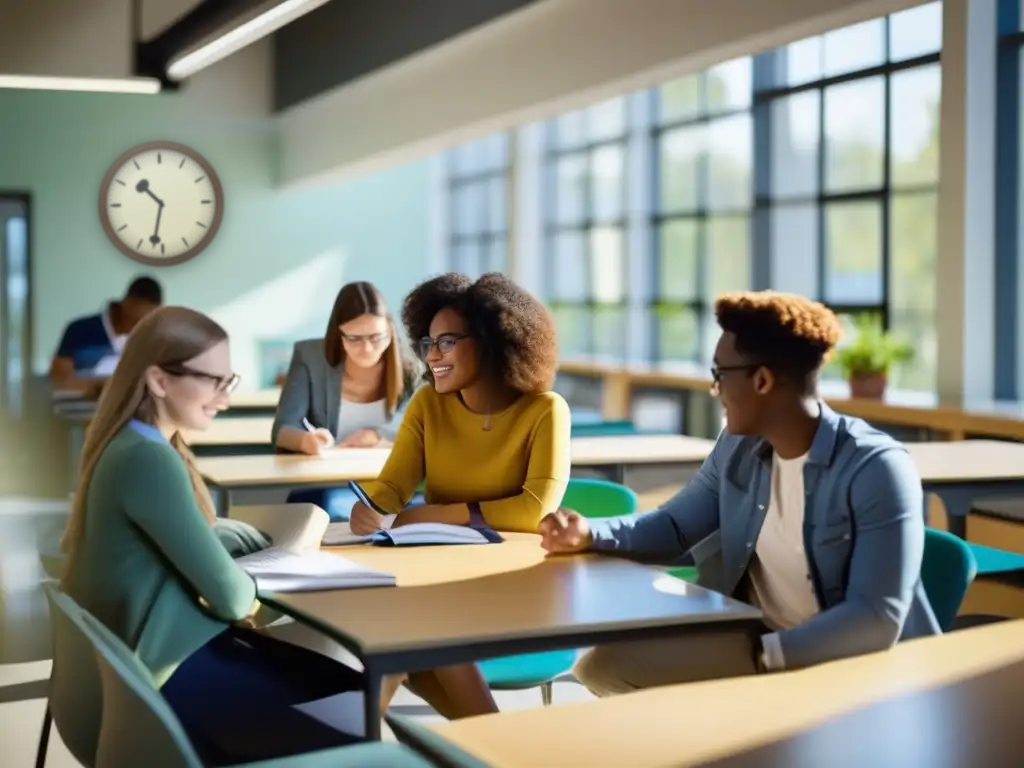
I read {"hour": 10, "minute": 32}
